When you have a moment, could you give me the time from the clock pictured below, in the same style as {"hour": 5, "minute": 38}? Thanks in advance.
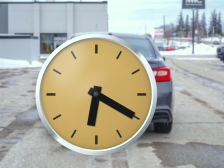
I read {"hour": 6, "minute": 20}
